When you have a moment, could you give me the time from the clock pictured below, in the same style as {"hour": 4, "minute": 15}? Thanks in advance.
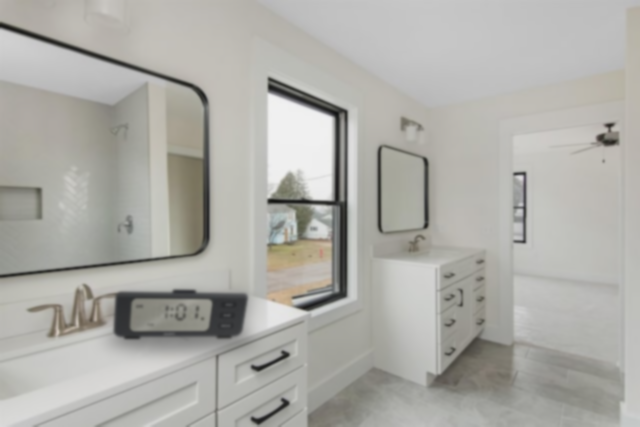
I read {"hour": 1, "minute": 1}
